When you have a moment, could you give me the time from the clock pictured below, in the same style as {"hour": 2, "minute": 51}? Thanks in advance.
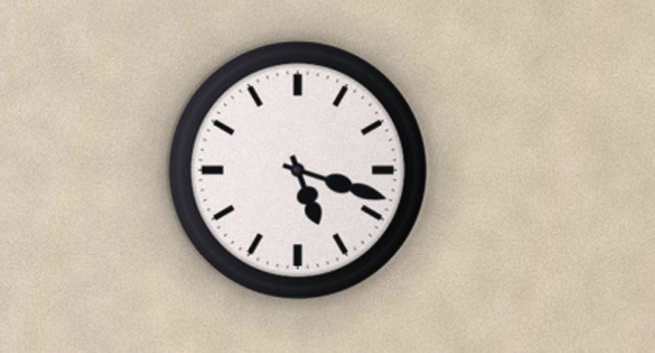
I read {"hour": 5, "minute": 18}
